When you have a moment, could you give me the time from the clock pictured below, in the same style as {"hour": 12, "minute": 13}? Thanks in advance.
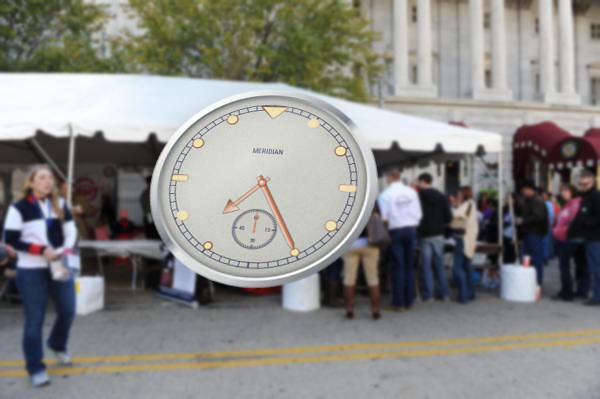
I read {"hour": 7, "minute": 25}
